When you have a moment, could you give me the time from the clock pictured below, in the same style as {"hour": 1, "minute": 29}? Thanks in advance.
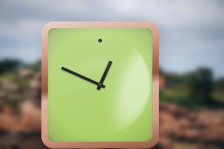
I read {"hour": 12, "minute": 49}
